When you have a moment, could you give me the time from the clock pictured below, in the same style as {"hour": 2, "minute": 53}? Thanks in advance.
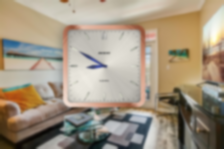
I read {"hour": 8, "minute": 50}
